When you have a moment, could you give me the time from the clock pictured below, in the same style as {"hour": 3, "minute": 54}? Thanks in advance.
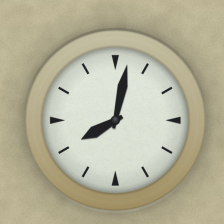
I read {"hour": 8, "minute": 2}
